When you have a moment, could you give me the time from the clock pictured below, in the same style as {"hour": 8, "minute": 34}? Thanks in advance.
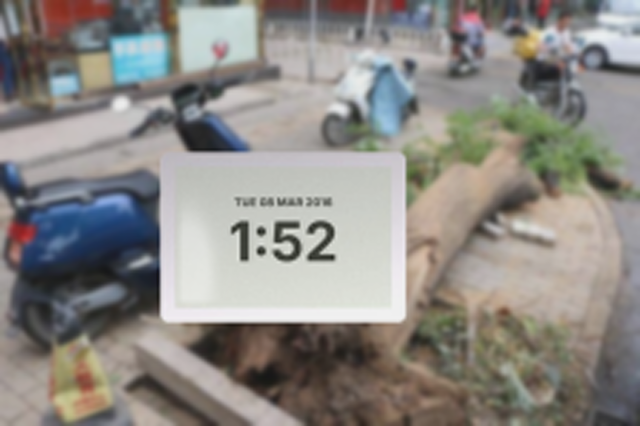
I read {"hour": 1, "minute": 52}
